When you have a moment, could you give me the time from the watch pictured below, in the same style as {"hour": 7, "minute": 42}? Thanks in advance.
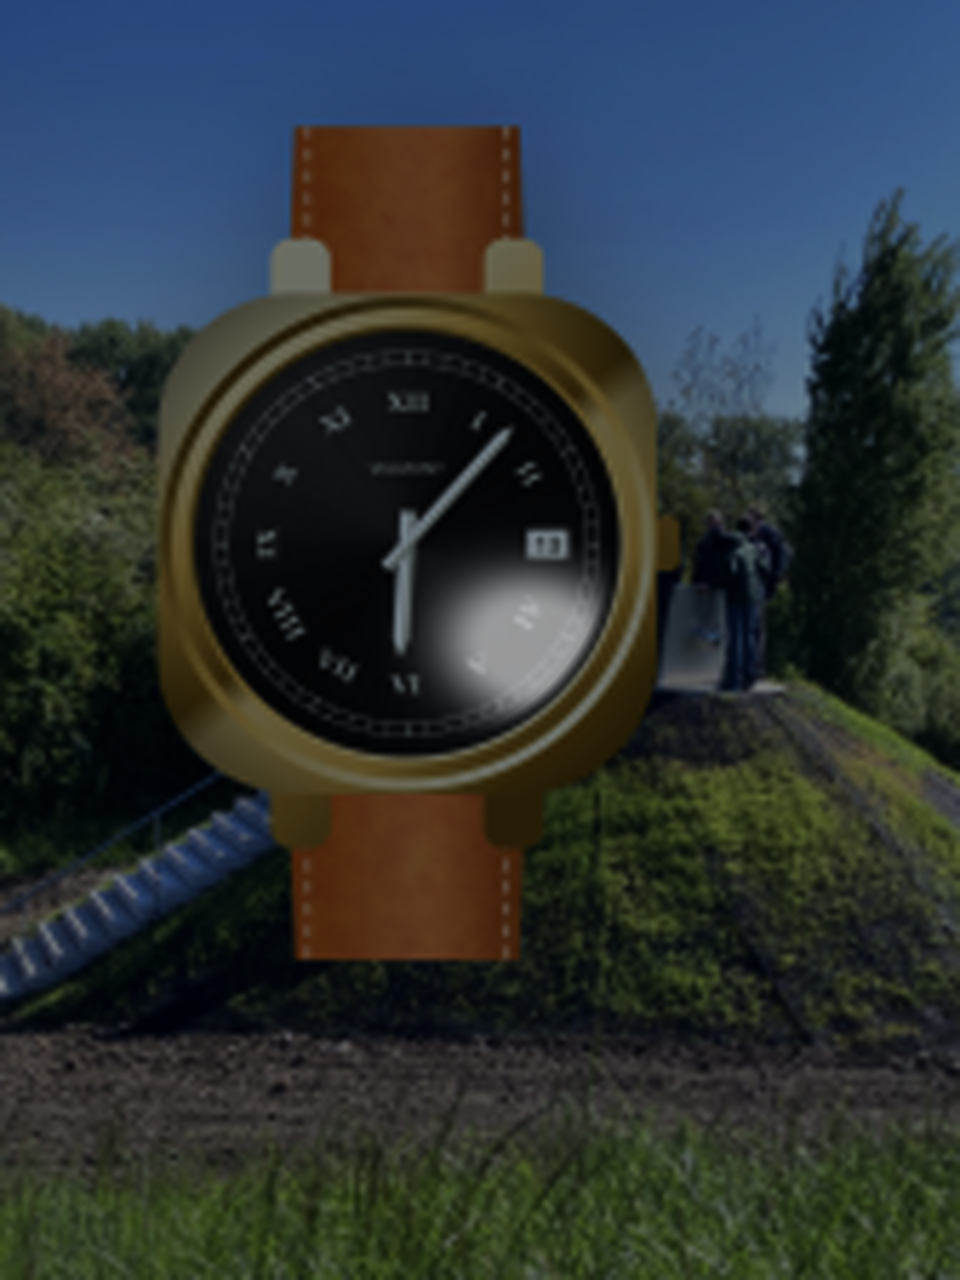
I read {"hour": 6, "minute": 7}
